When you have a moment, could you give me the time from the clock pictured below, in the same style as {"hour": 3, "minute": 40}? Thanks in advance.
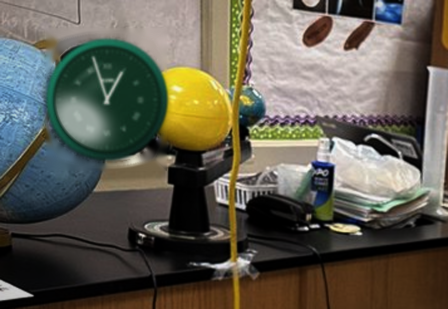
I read {"hour": 12, "minute": 57}
